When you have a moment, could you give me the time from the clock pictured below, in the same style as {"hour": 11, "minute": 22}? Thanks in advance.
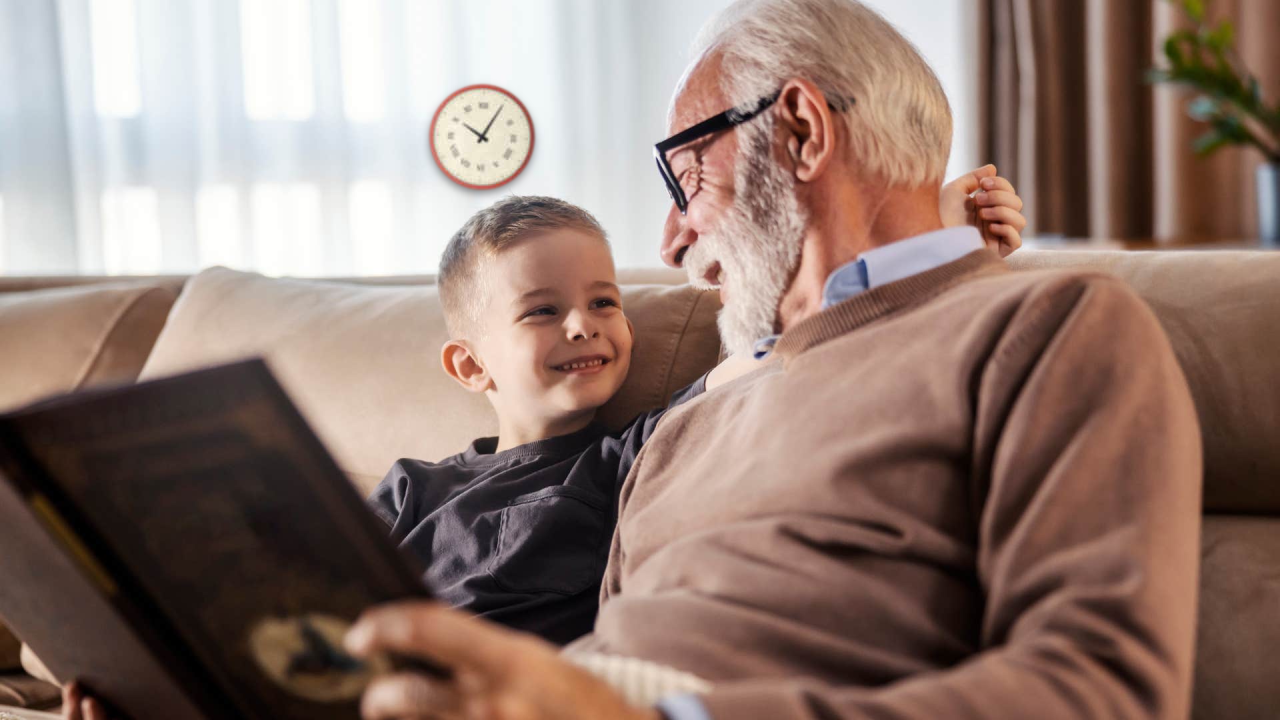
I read {"hour": 10, "minute": 5}
